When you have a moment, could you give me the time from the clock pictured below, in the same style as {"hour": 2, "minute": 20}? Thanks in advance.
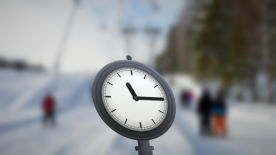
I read {"hour": 11, "minute": 15}
